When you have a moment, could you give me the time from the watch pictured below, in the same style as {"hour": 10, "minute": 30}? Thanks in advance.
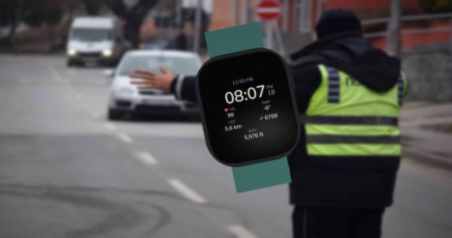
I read {"hour": 8, "minute": 7}
